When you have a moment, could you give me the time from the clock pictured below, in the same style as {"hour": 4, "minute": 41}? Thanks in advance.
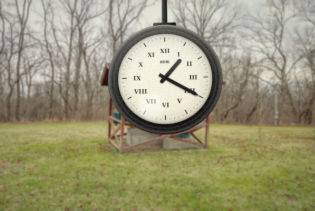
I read {"hour": 1, "minute": 20}
